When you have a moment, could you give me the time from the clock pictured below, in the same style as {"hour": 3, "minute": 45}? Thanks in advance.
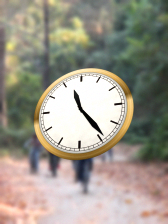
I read {"hour": 11, "minute": 24}
